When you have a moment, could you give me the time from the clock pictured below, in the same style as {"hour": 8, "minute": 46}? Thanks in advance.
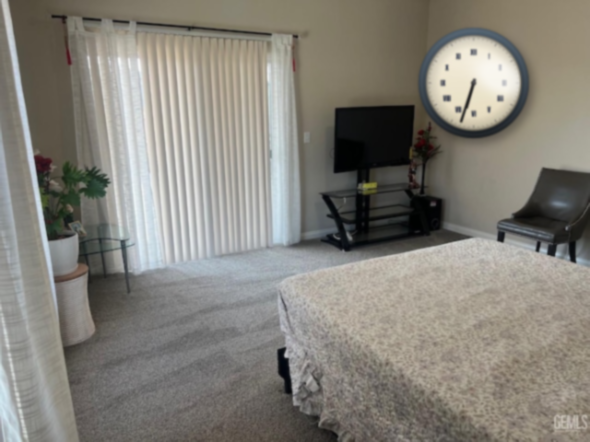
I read {"hour": 6, "minute": 33}
